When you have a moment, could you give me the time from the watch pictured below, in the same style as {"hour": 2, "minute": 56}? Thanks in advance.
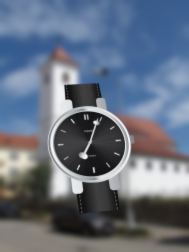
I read {"hour": 7, "minute": 4}
